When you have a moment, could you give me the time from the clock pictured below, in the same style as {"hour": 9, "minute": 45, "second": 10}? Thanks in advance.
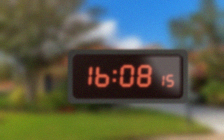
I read {"hour": 16, "minute": 8, "second": 15}
